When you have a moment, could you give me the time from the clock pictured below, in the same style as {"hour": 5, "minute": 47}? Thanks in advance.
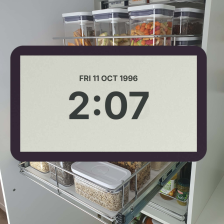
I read {"hour": 2, "minute": 7}
